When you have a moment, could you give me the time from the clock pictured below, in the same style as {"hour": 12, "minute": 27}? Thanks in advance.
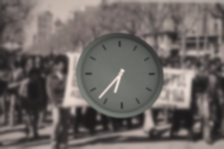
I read {"hour": 6, "minute": 37}
